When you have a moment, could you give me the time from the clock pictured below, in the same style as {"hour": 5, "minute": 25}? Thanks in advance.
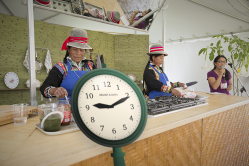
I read {"hour": 9, "minute": 11}
